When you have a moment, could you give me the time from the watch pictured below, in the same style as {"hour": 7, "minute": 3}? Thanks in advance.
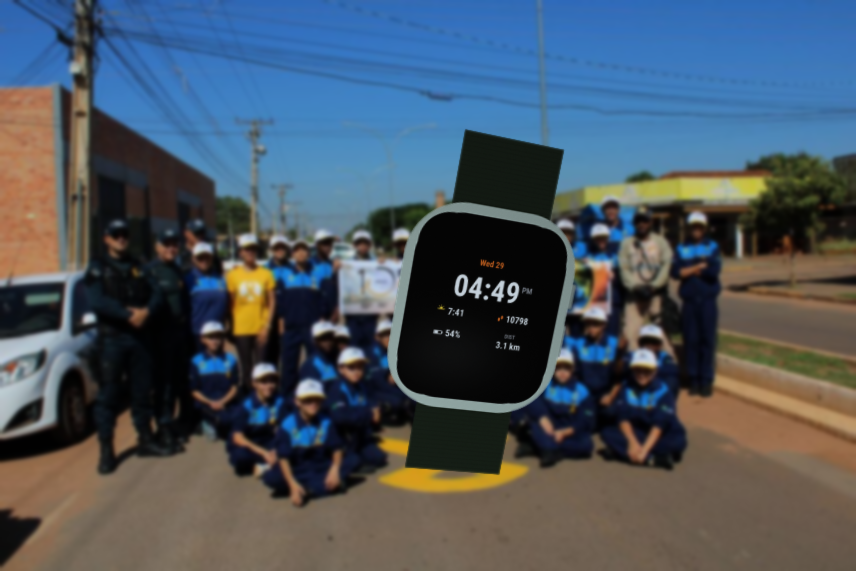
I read {"hour": 4, "minute": 49}
